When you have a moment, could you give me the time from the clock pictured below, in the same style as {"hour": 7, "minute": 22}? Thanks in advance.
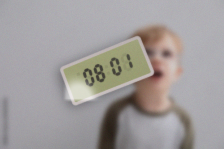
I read {"hour": 8, "minute": 1}
